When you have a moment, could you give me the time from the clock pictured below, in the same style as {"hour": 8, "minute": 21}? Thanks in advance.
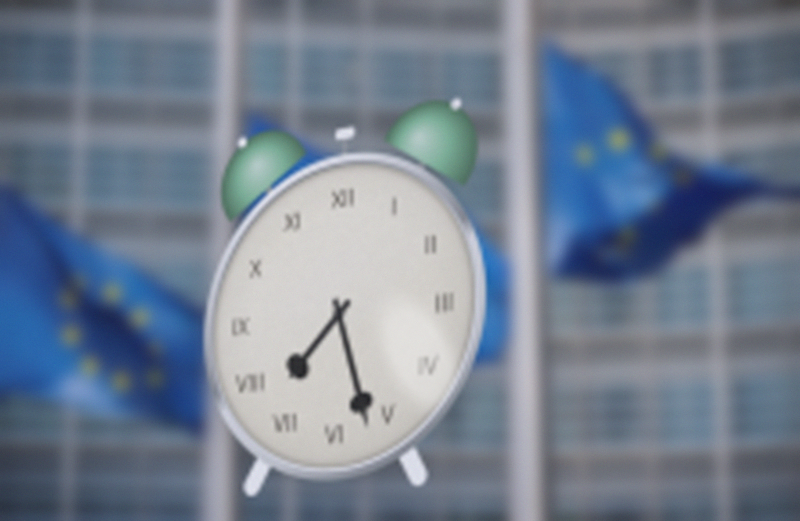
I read {"hour": 7, "minute": 27}
